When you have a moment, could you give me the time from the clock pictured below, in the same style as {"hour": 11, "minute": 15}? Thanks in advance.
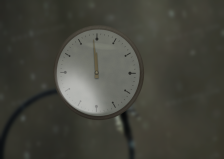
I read {"hour": 11, "minute": 59}
